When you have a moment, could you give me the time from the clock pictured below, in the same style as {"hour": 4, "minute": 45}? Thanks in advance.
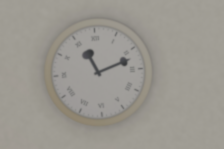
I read {"hour": 11, "minute": 12}
